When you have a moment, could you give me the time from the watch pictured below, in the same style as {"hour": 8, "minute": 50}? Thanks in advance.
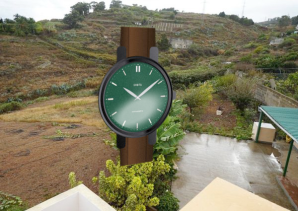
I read {"hour": 10, "minute": 9}
